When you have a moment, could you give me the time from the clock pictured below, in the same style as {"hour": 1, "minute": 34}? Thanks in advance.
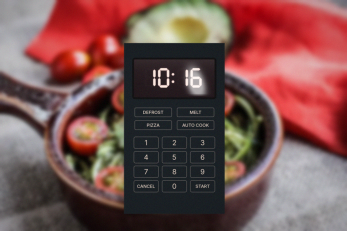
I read {"hour": 10, "minute": 16}
